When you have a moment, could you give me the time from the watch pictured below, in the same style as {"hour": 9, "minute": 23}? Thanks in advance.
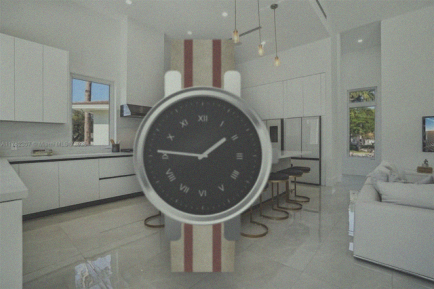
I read {"hour": 1, "minute": 46}
